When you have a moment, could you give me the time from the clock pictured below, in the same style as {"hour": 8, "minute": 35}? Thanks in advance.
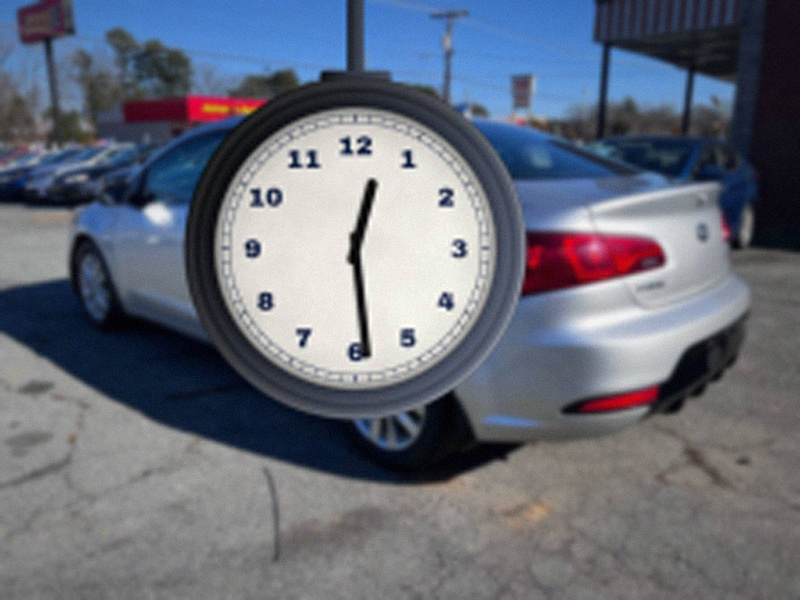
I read {"hour": 12, "minute": 29}
